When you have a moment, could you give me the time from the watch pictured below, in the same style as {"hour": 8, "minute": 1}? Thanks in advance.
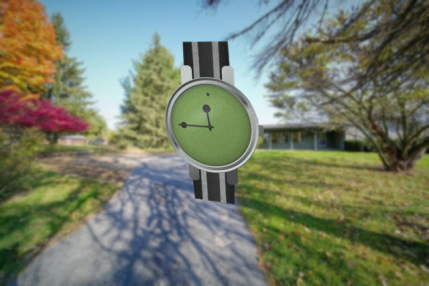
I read {"hour": 11, "minute": 45}
